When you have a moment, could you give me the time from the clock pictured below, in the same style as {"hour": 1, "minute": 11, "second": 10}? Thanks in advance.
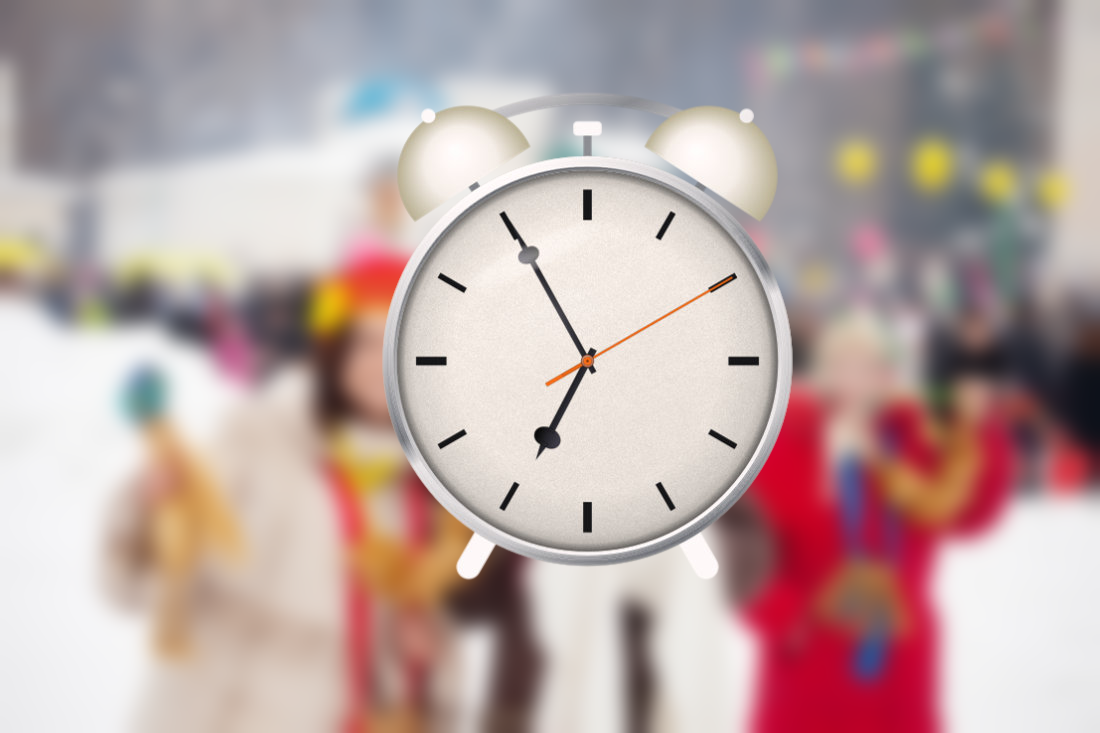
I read {"hour": 6, "minute": 55, "second": 10}
